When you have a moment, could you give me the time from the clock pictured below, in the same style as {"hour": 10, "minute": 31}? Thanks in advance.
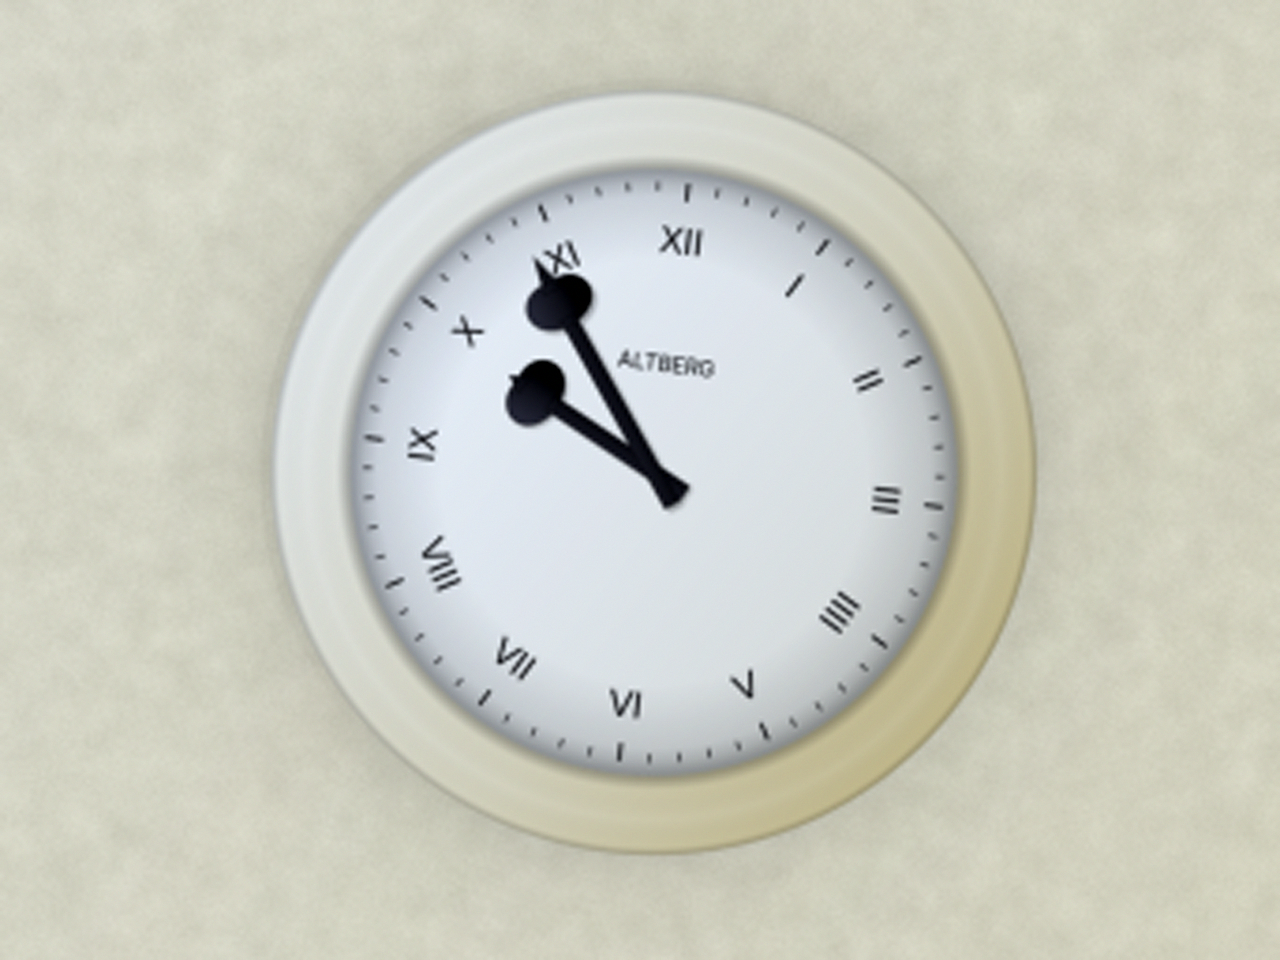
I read {"hour": 9, "minute": 54}
